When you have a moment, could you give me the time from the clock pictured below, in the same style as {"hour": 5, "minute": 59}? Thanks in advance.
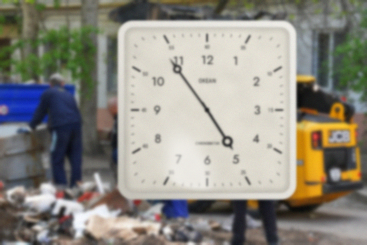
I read {"hour": 4, "minute": 54}
